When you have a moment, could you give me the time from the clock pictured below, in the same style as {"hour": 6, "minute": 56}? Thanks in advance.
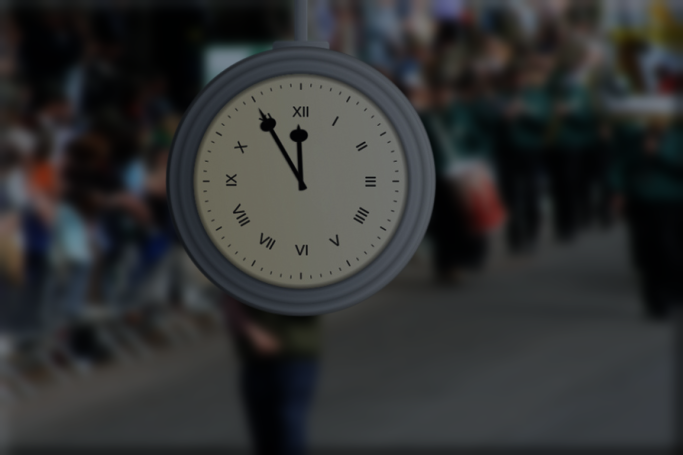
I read {"hour": 11, "minute": 55}
